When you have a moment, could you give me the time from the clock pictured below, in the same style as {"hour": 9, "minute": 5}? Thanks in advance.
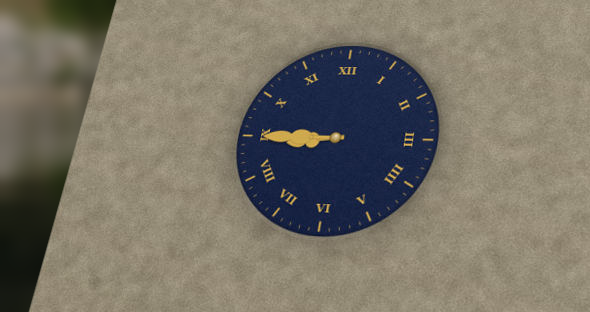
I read {"hour": 8, "minute": 45}
